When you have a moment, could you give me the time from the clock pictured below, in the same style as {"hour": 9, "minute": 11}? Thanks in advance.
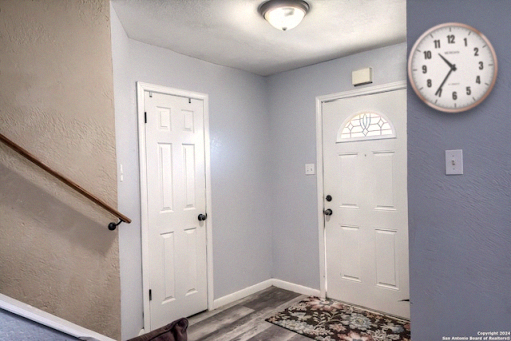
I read {"hour": 10, "minute": 36}
